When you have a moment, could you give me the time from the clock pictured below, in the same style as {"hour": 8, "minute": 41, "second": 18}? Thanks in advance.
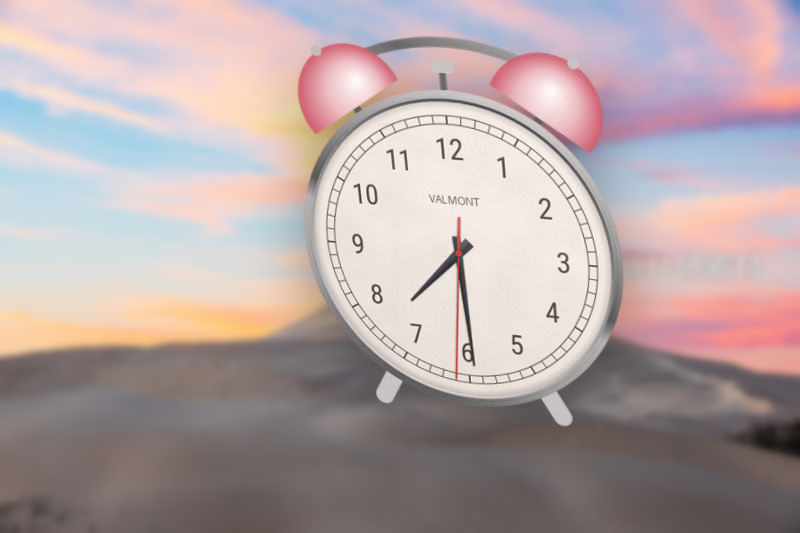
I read {"hour": 7, "minute": 29, "second": 31}
